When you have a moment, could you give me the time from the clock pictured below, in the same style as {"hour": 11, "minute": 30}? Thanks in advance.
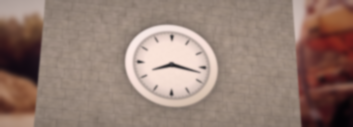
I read {"hour": 8, "minute": 17}
